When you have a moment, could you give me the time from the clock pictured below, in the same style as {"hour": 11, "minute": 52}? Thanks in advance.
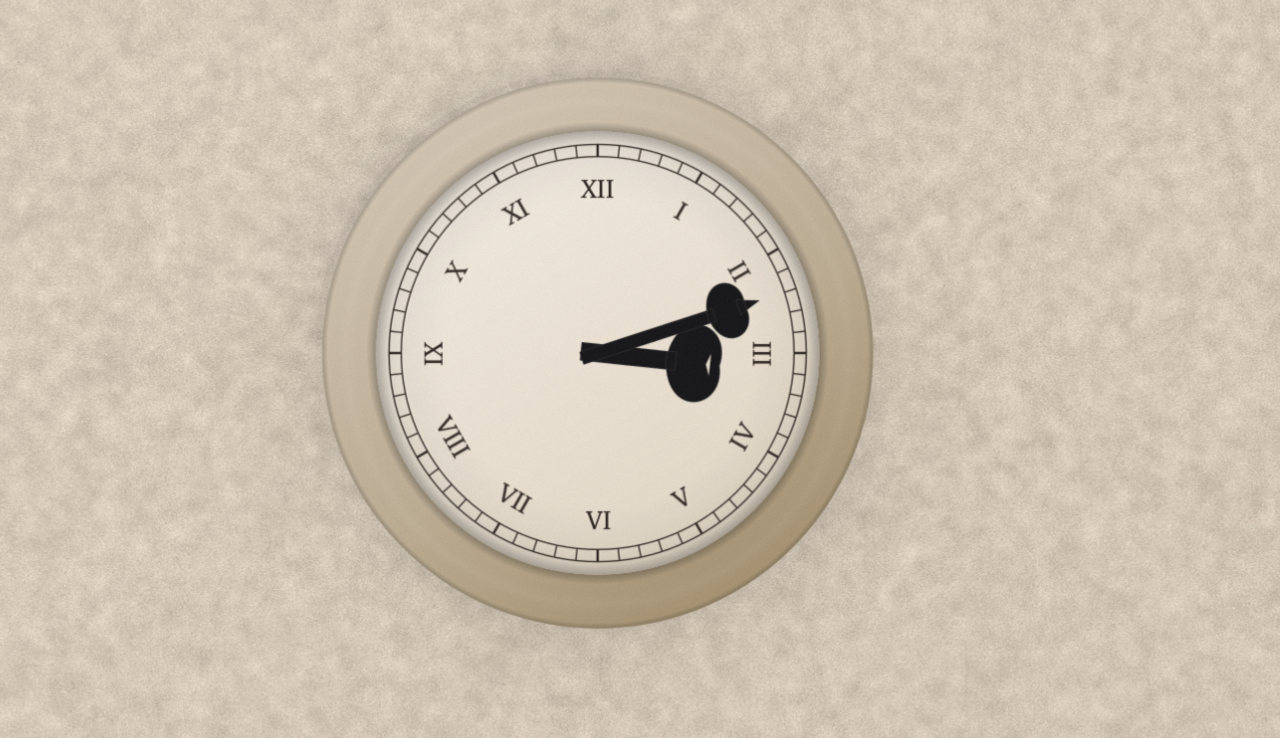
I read {"hour": 3, "minute": 12}
